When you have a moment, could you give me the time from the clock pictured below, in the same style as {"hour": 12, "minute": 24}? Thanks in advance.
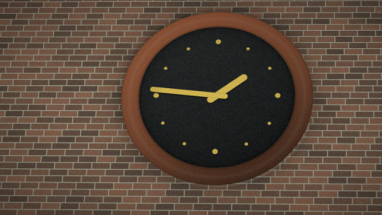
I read {"hour": 1, "minute": 46}
